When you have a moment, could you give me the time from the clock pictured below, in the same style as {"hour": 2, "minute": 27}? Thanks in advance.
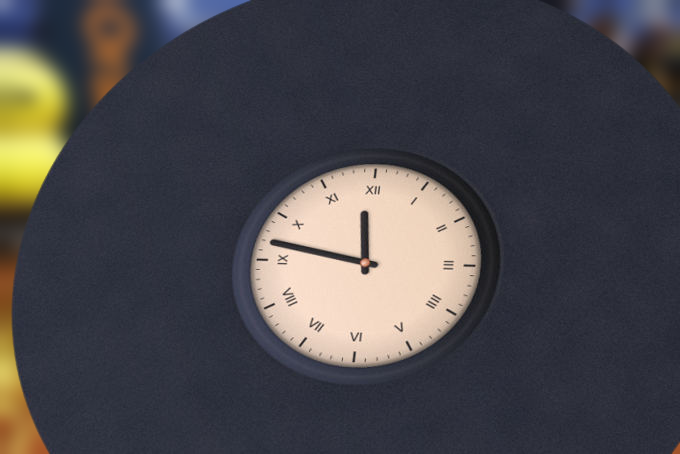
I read {"hour": 11, "minute": 47}
